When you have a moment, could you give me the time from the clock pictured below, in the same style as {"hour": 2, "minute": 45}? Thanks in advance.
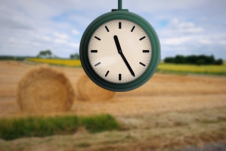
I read {"hour": 11, "minute": 25}
